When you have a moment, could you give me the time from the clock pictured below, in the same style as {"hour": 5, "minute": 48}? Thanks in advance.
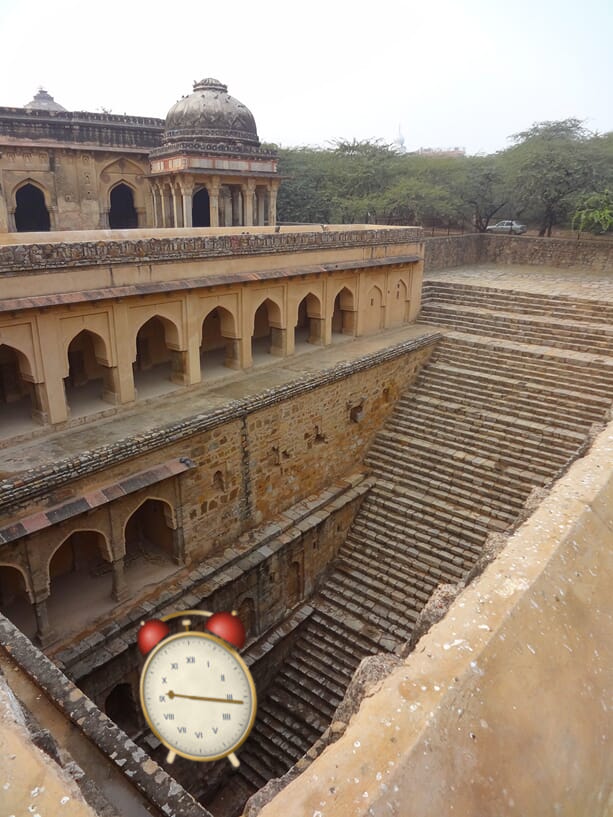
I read {"hour": 9, "minute": 16}
